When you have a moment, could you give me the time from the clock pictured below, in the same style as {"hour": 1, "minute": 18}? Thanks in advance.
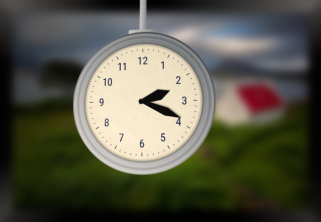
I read {"hour": 2, "minute": 19}
